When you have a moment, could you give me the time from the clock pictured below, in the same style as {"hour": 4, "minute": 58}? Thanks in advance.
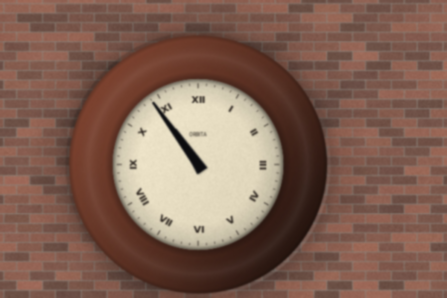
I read {"hour": 10, "minute": 54}
